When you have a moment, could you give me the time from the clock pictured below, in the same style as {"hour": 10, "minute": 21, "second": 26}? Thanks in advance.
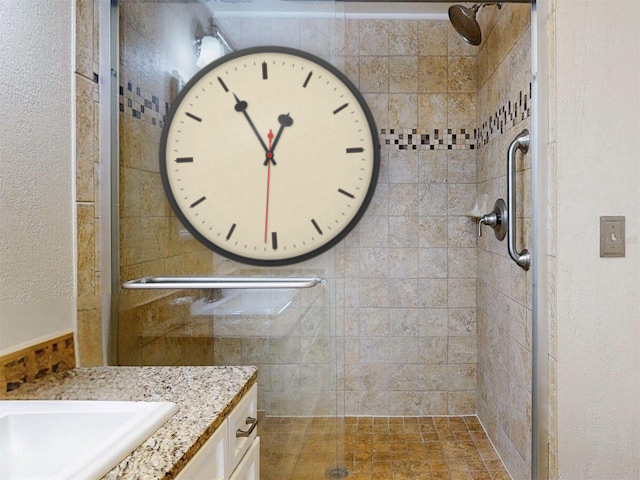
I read {"hour": 12, "minute": 55, "second": 31}
